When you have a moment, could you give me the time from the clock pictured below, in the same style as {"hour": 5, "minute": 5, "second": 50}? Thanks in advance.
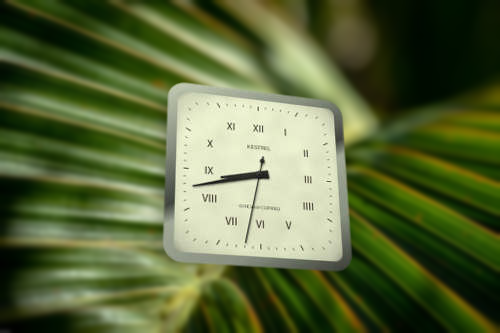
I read {"hour": 8, "minute": 42, "second": 32}
